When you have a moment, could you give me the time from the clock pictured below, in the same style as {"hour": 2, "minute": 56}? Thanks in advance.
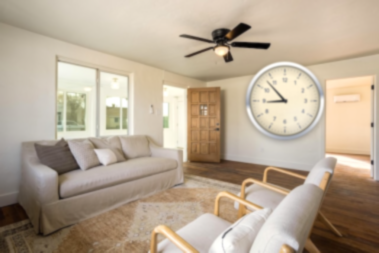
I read {"hour": 8, "minute": 53}
